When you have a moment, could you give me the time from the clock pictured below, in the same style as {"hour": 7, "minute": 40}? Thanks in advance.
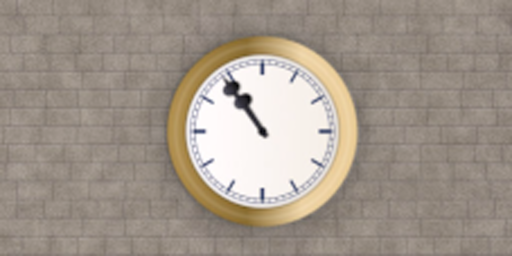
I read {"hour": 10, "minute": 54}
